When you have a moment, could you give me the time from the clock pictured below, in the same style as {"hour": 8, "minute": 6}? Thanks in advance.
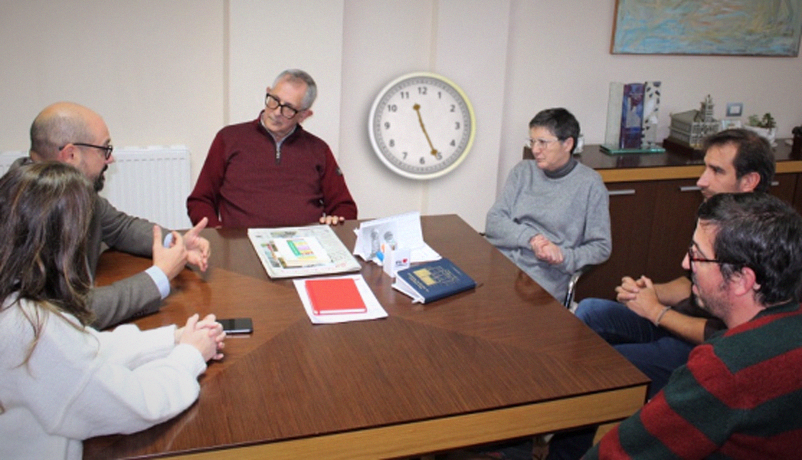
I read {"hour": 11, "minute": 26}
